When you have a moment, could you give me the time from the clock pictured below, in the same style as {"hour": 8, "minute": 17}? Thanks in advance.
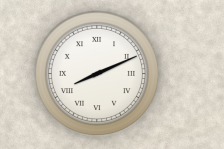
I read {"hour": 8, "minute": 11}
